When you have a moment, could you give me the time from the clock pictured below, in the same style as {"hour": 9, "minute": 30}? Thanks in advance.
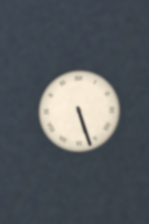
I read {"hour": 5, "minute": 27}
